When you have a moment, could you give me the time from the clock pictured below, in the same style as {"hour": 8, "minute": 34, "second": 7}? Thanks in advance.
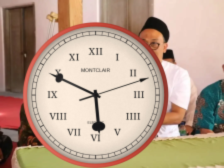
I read {"hour": 5, "minute": 49, "second": 12}
